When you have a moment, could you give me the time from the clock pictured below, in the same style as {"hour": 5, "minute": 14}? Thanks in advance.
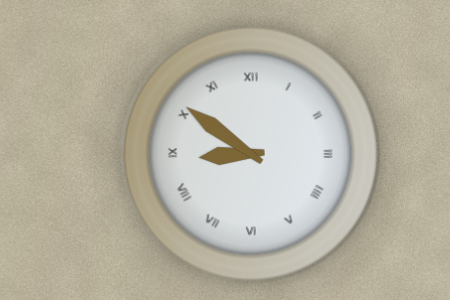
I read {"hour": 8, "minute": 51}
